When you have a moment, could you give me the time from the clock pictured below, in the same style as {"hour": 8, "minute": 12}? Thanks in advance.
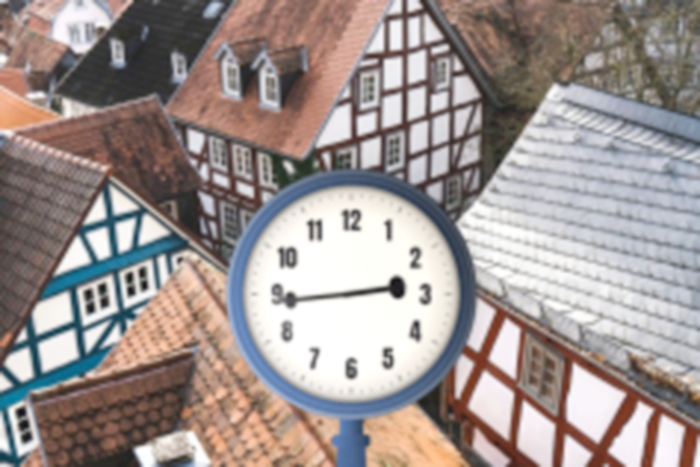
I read {"hour": 2, "minute": 44}
